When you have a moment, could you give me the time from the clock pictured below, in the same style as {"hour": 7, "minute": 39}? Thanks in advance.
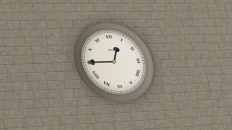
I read {"hour": 12, "minute": 45}
